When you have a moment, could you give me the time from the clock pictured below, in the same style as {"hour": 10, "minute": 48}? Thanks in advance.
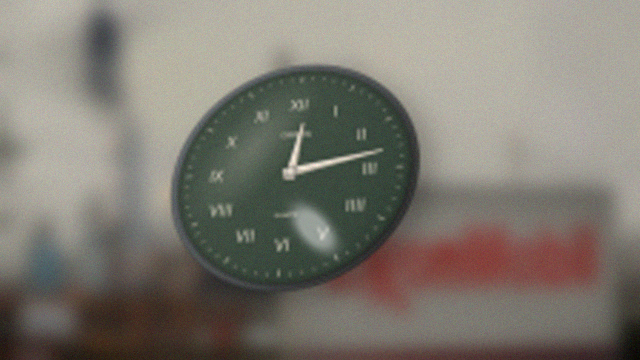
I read {"hour": 12, "minute": 13}
